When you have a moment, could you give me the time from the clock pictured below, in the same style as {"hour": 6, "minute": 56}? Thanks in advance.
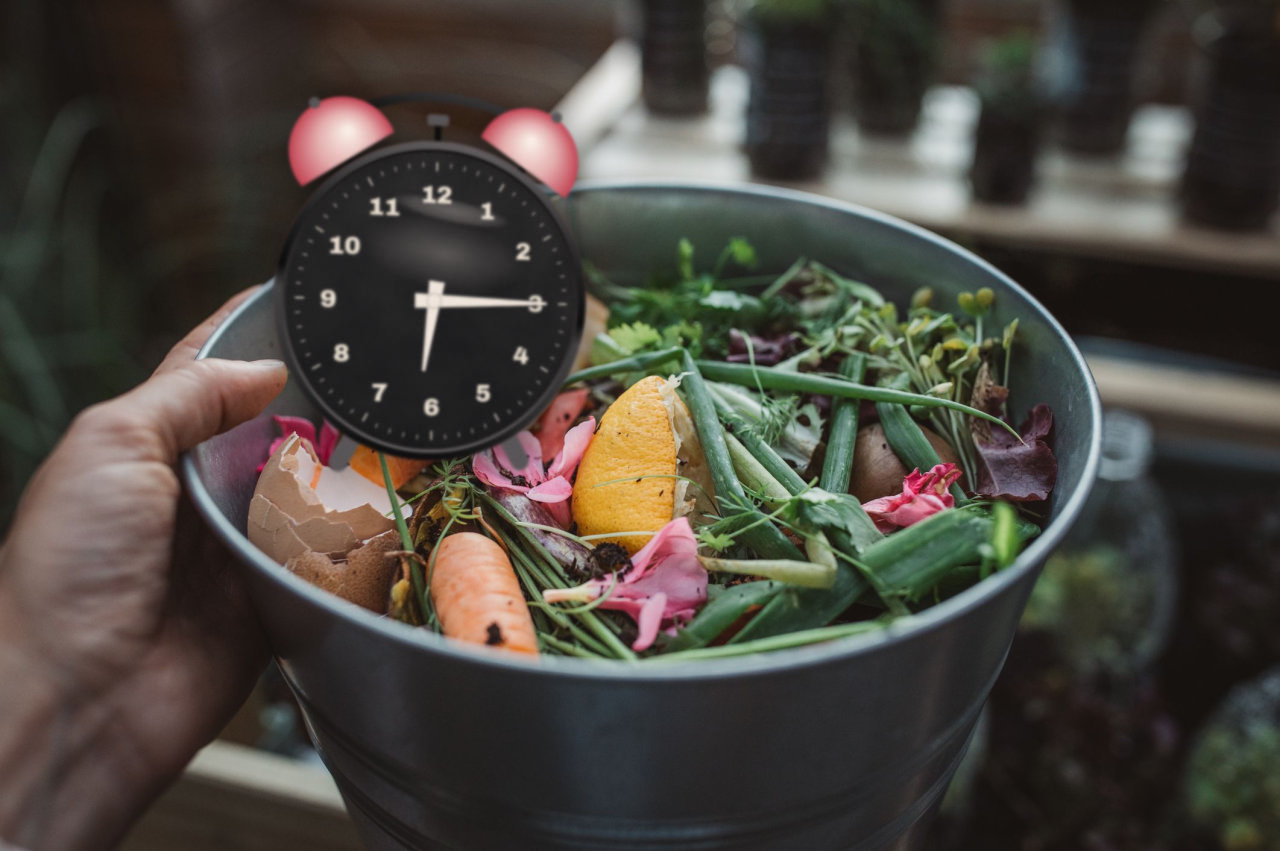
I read {"hour": 6, "minute": 15}
